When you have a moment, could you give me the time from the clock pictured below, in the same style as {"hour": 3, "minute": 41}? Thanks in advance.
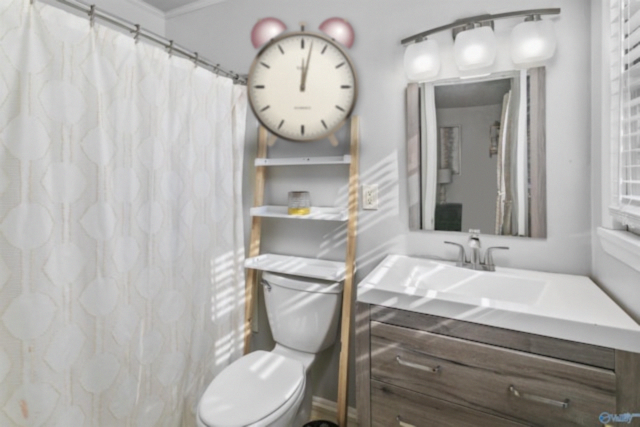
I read {"hour": 12, "minute": 2}
